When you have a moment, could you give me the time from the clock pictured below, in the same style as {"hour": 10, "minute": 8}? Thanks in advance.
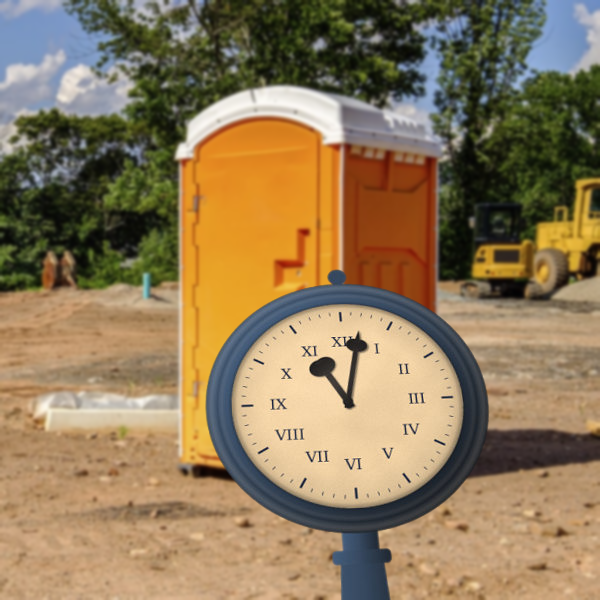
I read {"hour": 11, "minute": 2}
